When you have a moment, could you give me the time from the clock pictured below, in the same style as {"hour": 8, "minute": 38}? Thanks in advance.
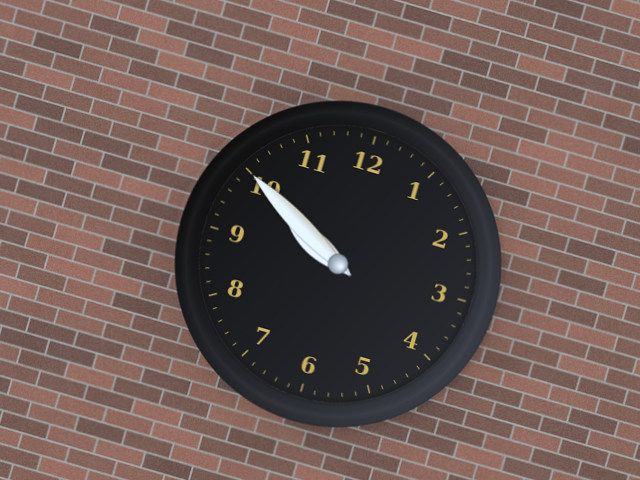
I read {"hour": 9, "minute": 50}
